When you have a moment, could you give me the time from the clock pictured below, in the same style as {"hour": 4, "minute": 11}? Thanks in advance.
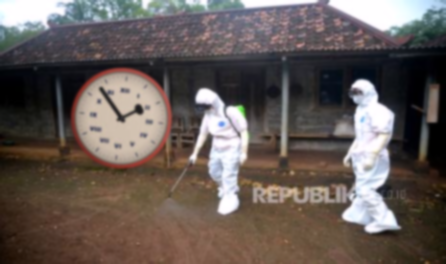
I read {"hour": 1, "minute": 53}
